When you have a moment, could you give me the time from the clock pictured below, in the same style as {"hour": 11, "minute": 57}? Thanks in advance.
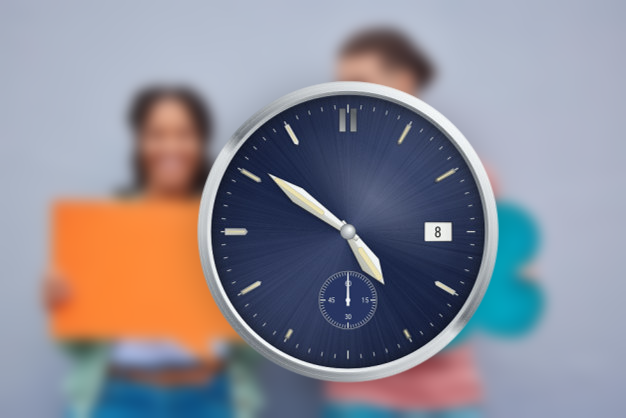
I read {"hour": 4, "minute": 51}
